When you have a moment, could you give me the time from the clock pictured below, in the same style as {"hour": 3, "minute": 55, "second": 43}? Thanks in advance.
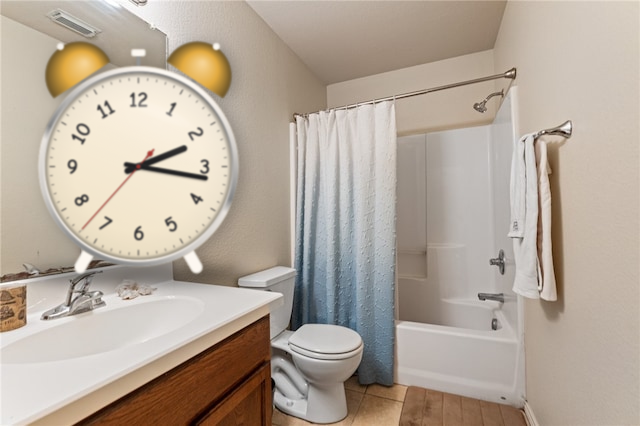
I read {"hour": 2, "minute": 16, "second": 37}
